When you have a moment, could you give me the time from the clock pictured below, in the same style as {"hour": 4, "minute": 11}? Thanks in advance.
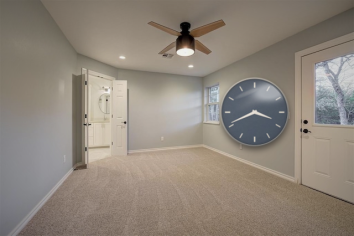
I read {"hour": 3, "minute": 41}
